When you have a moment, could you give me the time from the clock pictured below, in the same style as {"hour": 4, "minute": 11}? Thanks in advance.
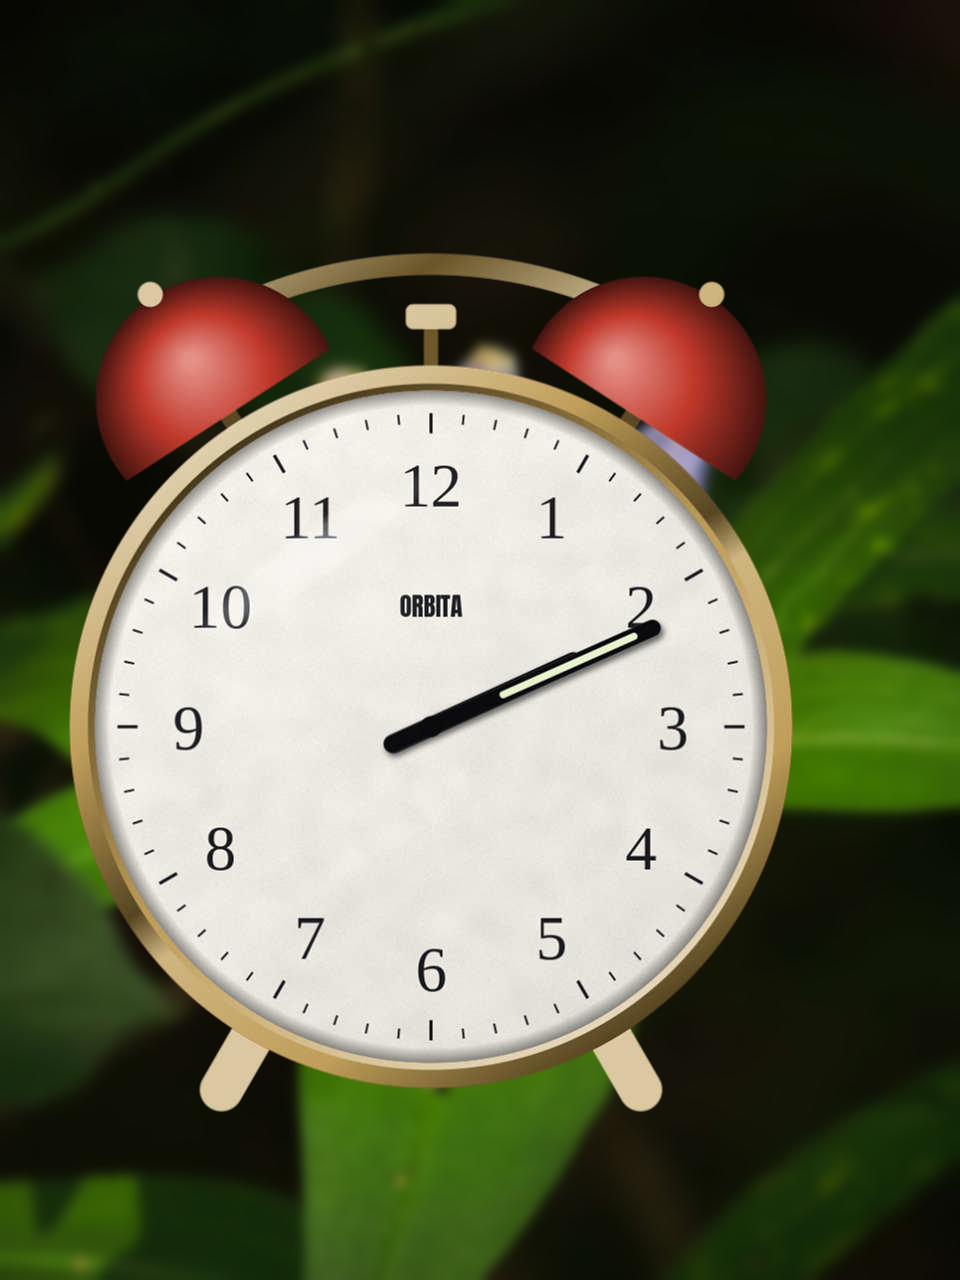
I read {"hour": 2, "minute": 11}
